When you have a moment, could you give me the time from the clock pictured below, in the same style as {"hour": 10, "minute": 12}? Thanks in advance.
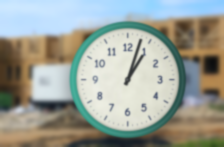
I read {"hour": 1, "minute": 3}
